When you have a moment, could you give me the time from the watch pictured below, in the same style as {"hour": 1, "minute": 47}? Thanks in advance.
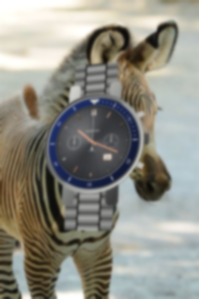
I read {"hour": 10, "minute": 19}
